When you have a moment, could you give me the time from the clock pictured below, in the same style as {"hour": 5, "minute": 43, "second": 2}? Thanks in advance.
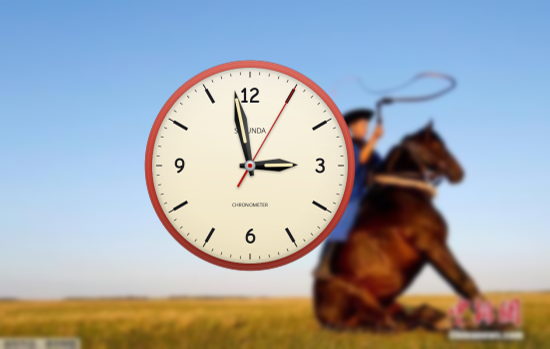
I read {"hour": 2, "minute": 58, "second": 5}
